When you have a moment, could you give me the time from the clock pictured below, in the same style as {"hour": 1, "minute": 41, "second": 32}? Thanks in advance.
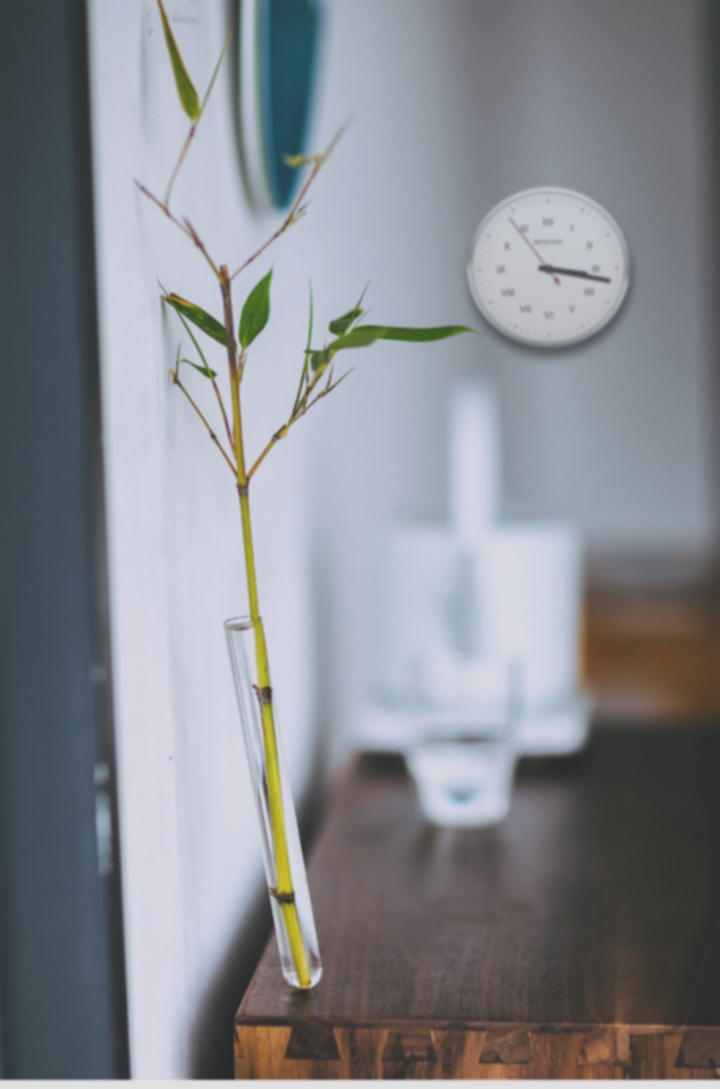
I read {"hour": 3, "minute": 16, "second": 54}
